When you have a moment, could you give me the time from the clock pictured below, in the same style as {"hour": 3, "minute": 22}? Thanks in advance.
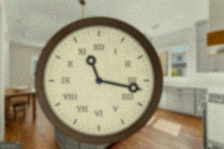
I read {"hour": 11, "minute": 17}
